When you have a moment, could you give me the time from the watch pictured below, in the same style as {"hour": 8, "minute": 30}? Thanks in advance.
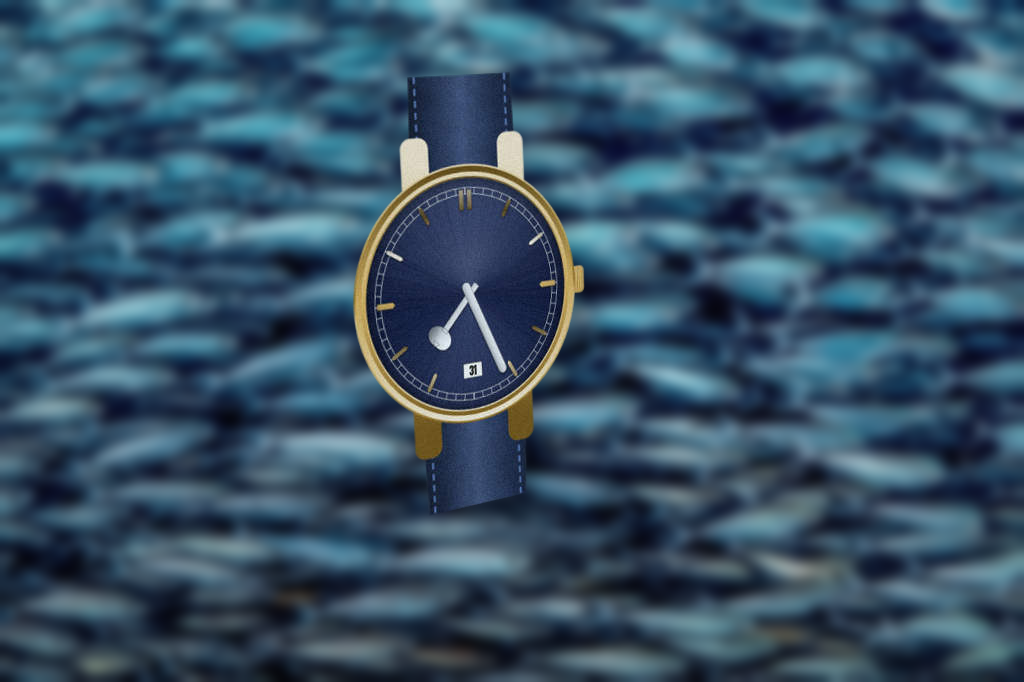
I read {"hour": 7, "minute": 26}
